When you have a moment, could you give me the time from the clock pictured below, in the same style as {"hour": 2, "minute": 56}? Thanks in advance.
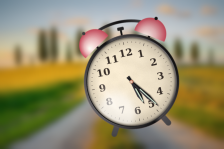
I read {"hour": 5, "minute": 24}
